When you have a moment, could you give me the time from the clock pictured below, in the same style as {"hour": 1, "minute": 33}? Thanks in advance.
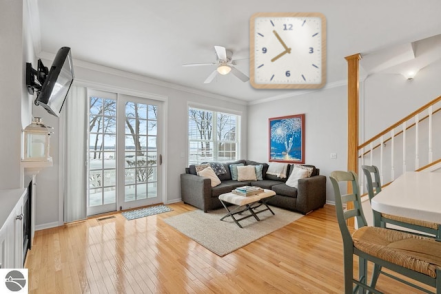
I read {"hour": 7, "minute": 54}
